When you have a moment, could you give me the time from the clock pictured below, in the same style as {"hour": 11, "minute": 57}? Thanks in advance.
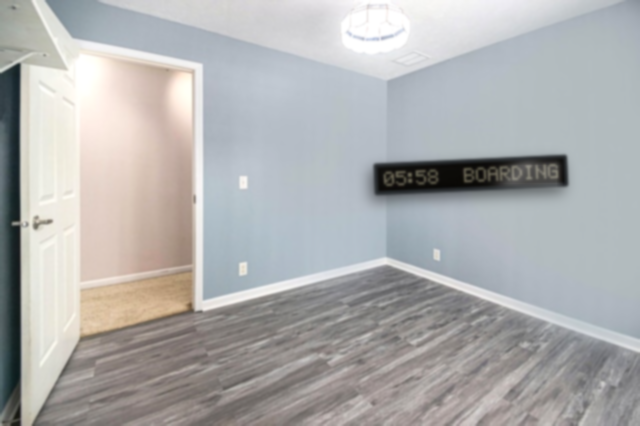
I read {"hour": 5, "minute": 58}
